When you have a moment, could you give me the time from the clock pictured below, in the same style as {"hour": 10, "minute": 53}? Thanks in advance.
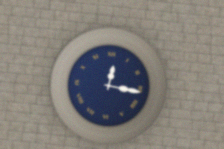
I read {"hour": 12, "minute": 16}
